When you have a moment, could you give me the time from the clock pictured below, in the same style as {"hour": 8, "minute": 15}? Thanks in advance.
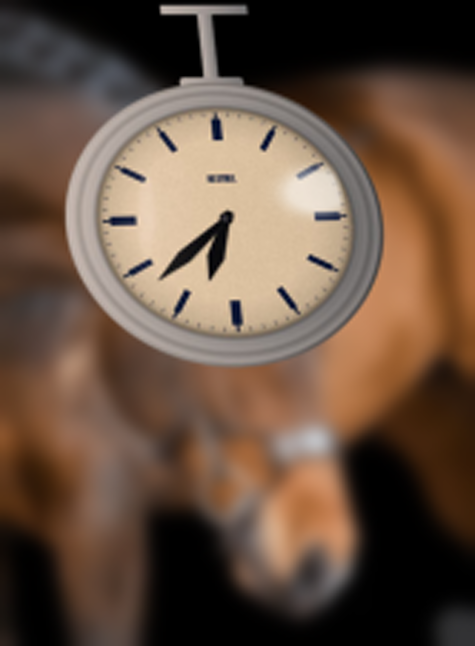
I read {"hour": 6, "minute": 38}
